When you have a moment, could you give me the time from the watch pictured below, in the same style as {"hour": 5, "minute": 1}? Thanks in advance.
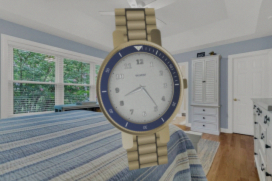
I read {"hour": 8, "minute": 24}
